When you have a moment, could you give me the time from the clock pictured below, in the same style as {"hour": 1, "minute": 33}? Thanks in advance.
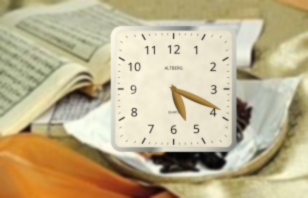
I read {"hour": 5, "minute": 19}
